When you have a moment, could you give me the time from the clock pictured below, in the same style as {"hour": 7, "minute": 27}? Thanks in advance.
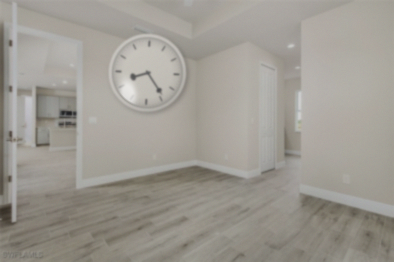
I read {"hour": 8, "minute": 24}
